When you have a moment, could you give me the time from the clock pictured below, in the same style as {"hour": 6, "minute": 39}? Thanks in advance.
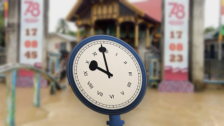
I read {"hour": 9, "minute": 59}
